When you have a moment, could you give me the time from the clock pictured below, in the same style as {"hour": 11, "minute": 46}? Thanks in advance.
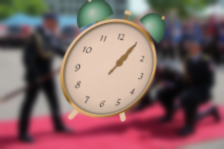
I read {"hour": 1, "minute": 5}
